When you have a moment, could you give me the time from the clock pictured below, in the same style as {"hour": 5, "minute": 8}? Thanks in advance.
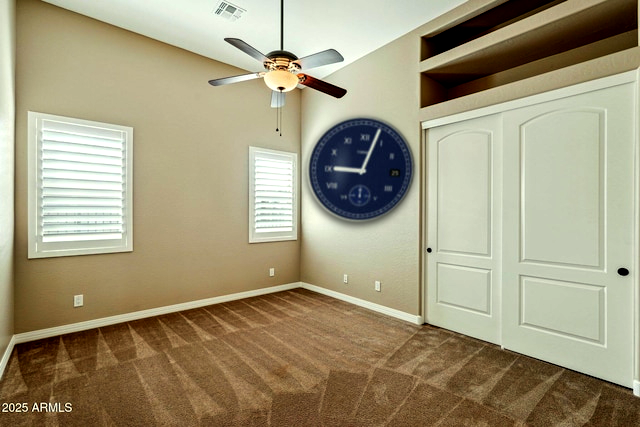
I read {"hour": 9, "minute": 3}
